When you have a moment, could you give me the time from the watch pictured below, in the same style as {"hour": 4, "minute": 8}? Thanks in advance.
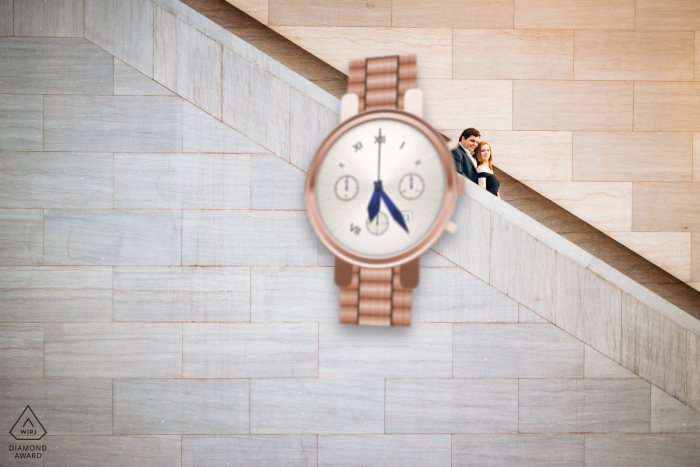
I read {"hour": 6, "minute": 24}
